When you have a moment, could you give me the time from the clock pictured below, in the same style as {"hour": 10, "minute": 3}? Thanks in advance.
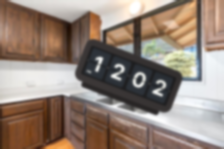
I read {"hour": 12, "minute": 2}
